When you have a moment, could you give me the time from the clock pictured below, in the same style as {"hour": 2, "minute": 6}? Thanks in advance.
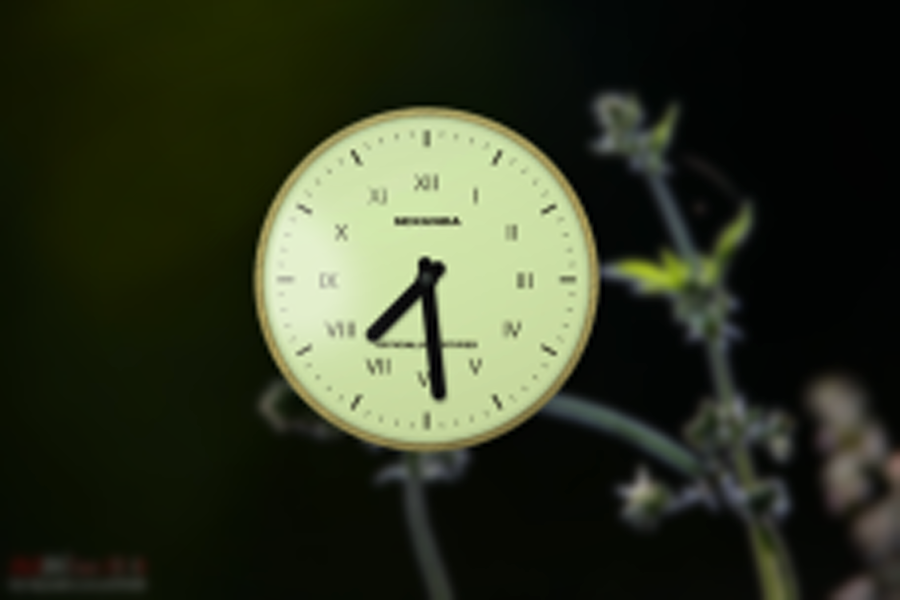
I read {"hour": 7, "minute": 29}
